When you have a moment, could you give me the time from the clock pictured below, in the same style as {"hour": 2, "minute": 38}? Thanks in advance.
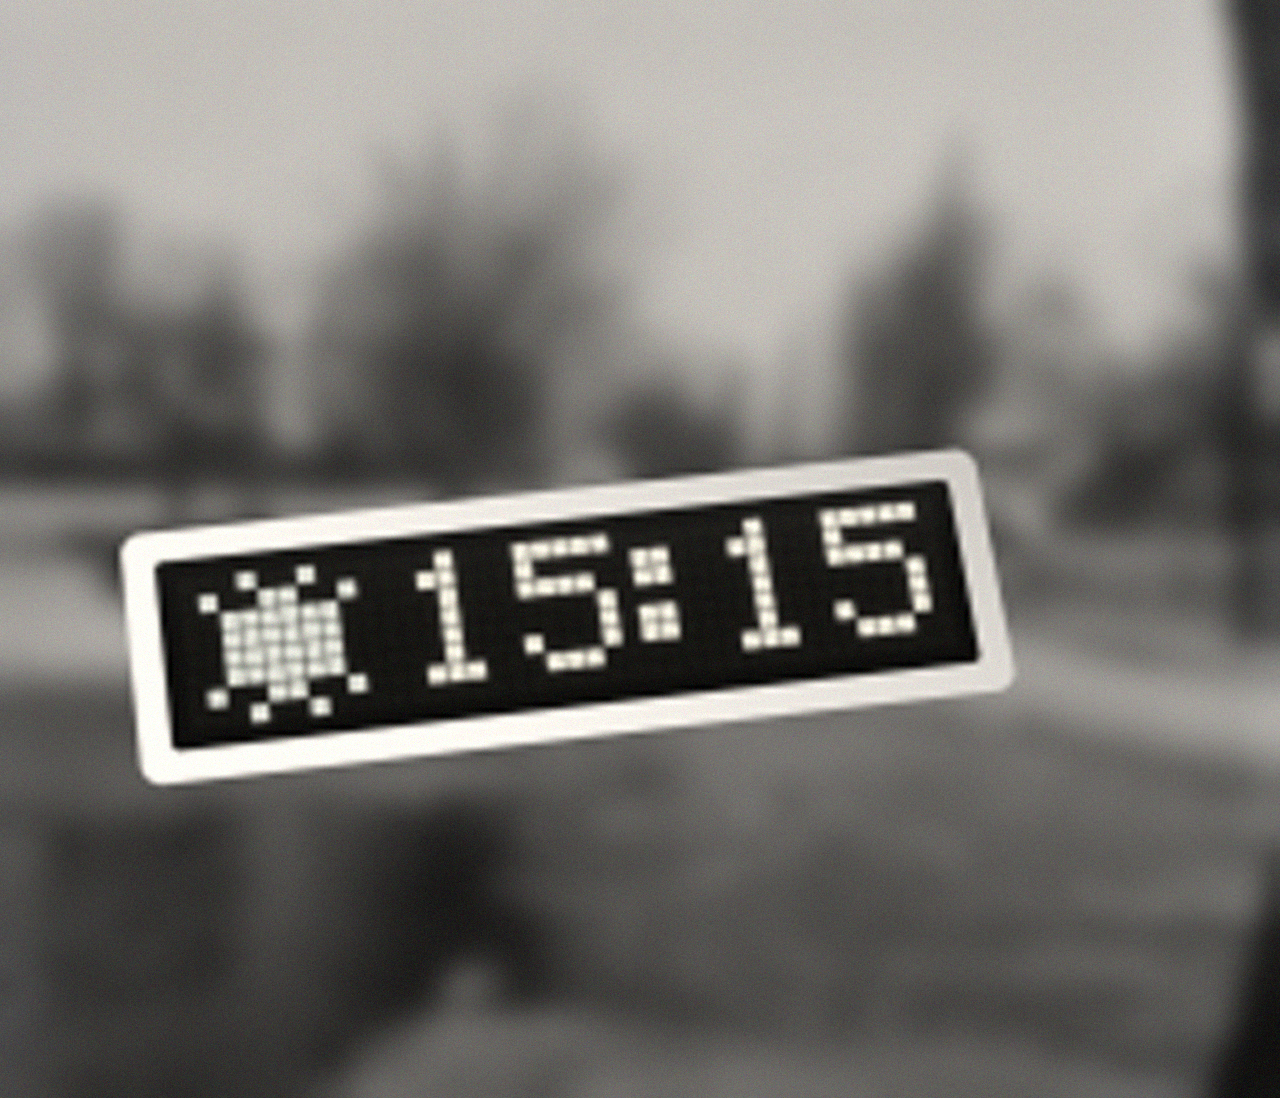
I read {"hour": 15, "minute": 15}
